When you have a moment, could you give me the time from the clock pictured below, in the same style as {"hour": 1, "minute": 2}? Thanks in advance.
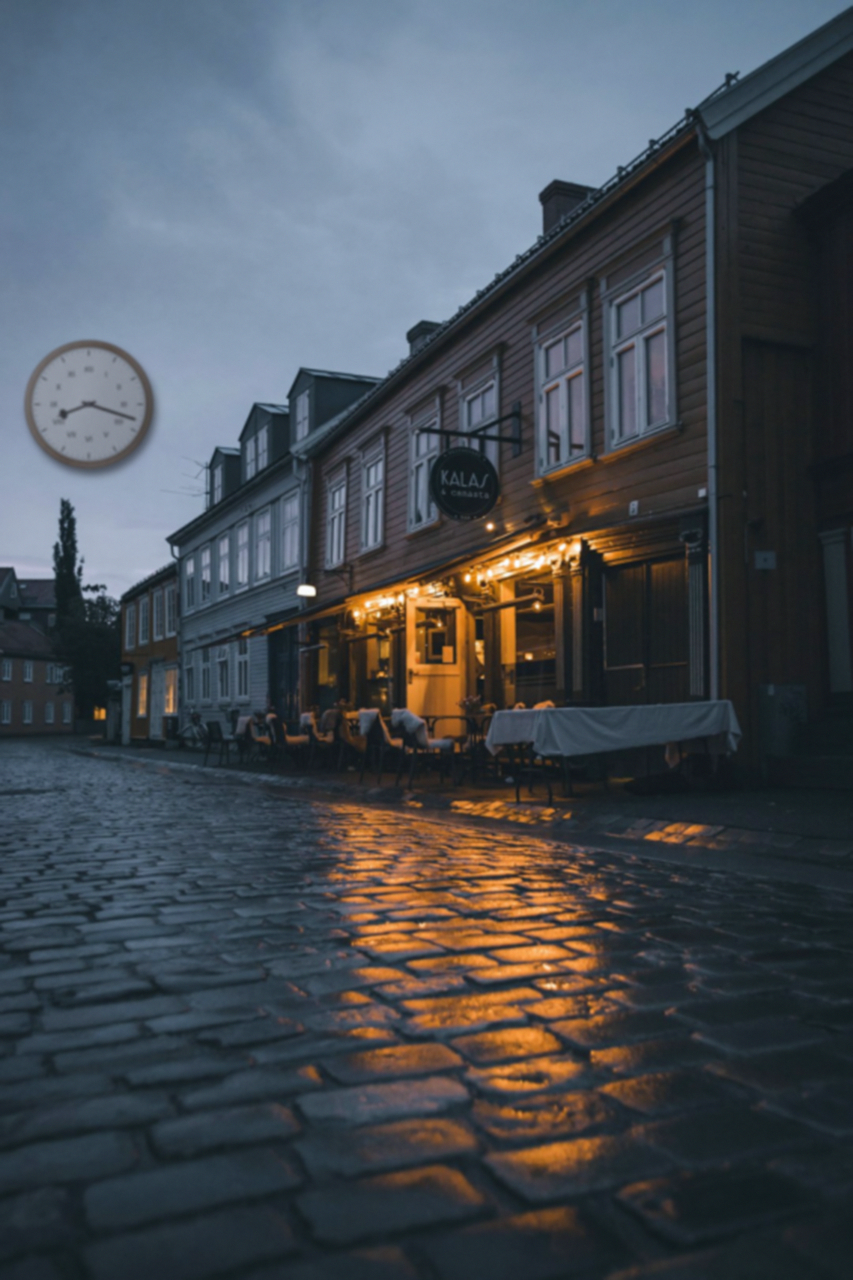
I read {"hour": 8, "minute": 18}
